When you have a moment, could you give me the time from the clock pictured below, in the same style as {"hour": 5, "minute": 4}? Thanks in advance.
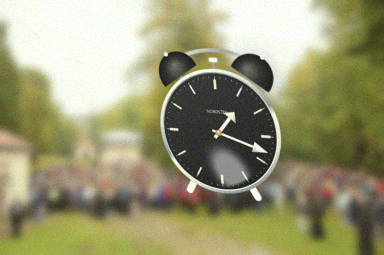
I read {"hour": 1, "minute": 18}
